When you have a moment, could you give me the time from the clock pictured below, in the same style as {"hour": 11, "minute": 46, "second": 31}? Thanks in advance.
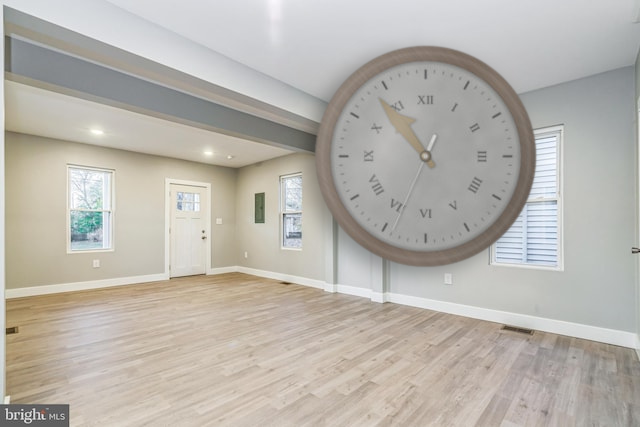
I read {"hour": 10, "minute": 53, "second": 34}
